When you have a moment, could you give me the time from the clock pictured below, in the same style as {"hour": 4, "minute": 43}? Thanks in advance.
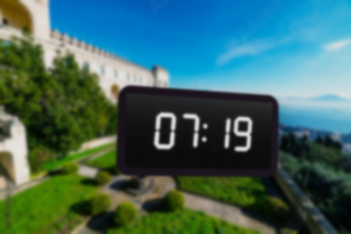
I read {"hour": 7, "minute": 19}
